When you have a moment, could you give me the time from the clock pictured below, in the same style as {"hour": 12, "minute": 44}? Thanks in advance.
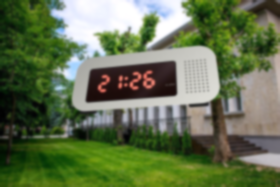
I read {"hour": 21, "minute": 26}
